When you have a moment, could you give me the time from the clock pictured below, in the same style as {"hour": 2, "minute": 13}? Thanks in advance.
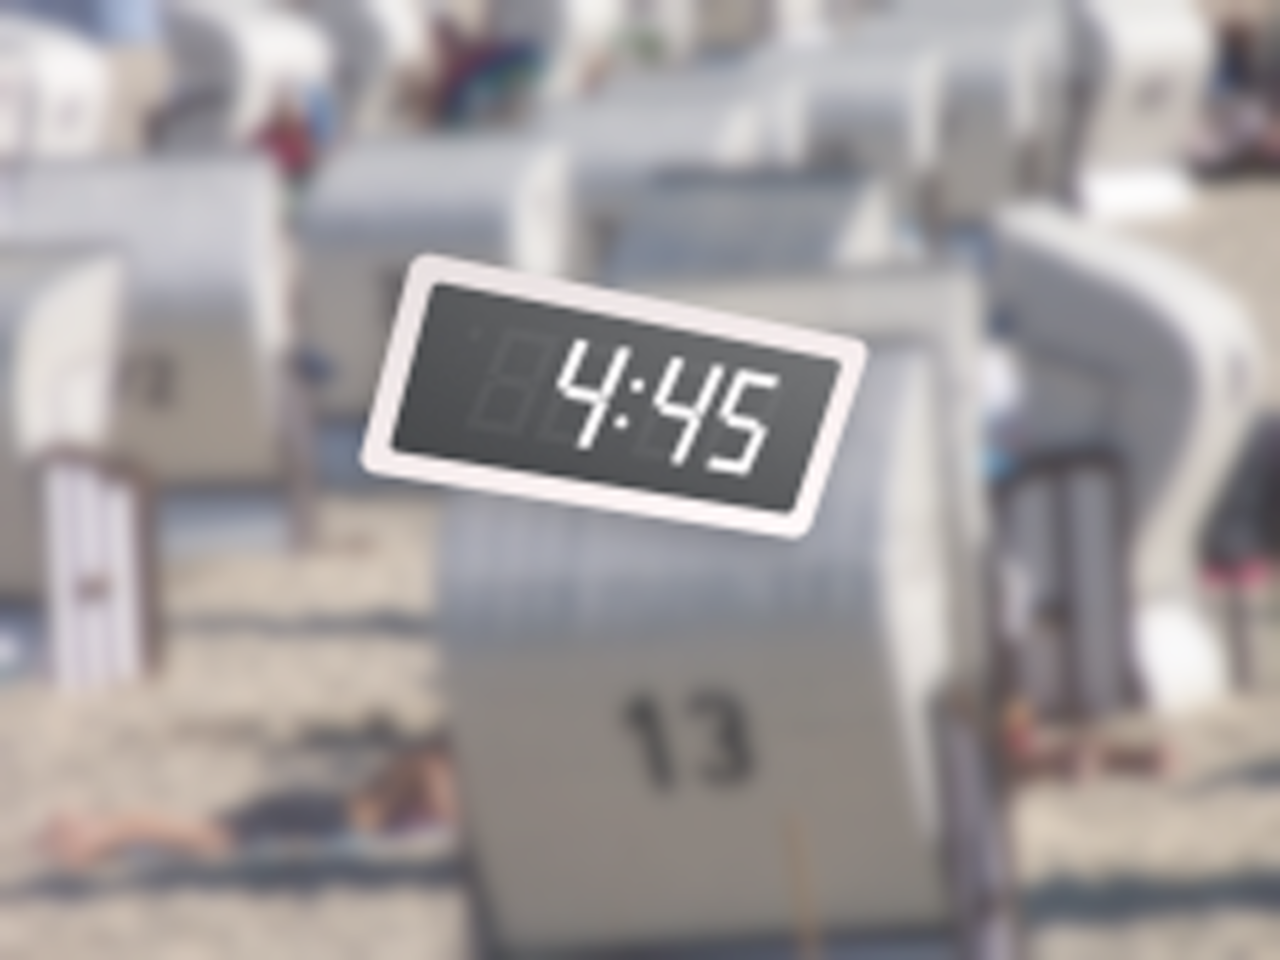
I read {"hour": 4, "minute": 45}
